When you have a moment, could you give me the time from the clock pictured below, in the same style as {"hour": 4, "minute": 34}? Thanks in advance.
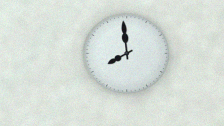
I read {"hour": 7, "minute": 59}
